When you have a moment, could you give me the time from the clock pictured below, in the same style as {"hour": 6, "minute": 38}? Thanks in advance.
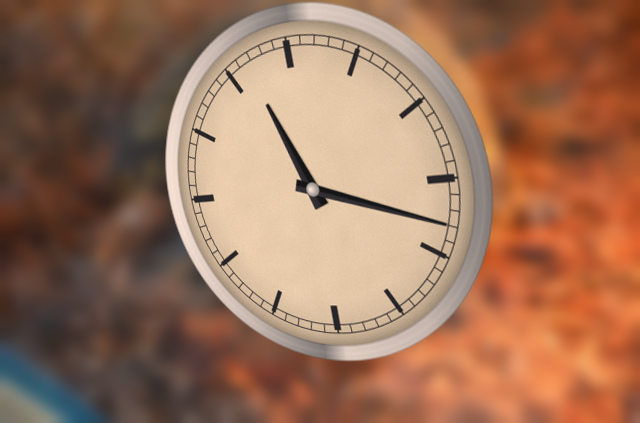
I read {"hour": 11, "minute": 18}
